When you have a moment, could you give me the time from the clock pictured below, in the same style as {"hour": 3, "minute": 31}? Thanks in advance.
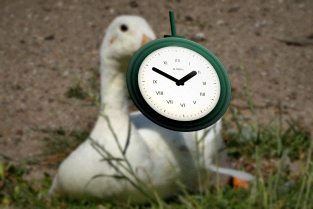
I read {"hour": 1, "minute": 50}
